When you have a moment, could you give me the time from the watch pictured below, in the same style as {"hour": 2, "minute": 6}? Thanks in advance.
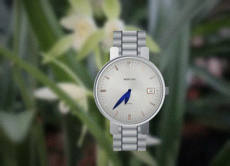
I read {"hour": 6, "minute": 37}
